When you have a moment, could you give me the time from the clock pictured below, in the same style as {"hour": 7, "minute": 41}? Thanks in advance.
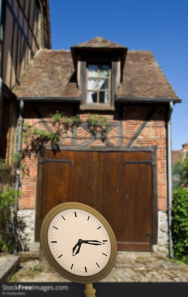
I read {"hour": 7, "minute": 16}
